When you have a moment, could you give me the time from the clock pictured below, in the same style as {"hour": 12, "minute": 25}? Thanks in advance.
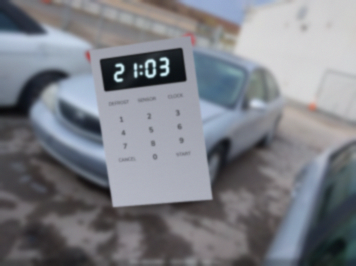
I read {"hour": 21, "minute": 3}
